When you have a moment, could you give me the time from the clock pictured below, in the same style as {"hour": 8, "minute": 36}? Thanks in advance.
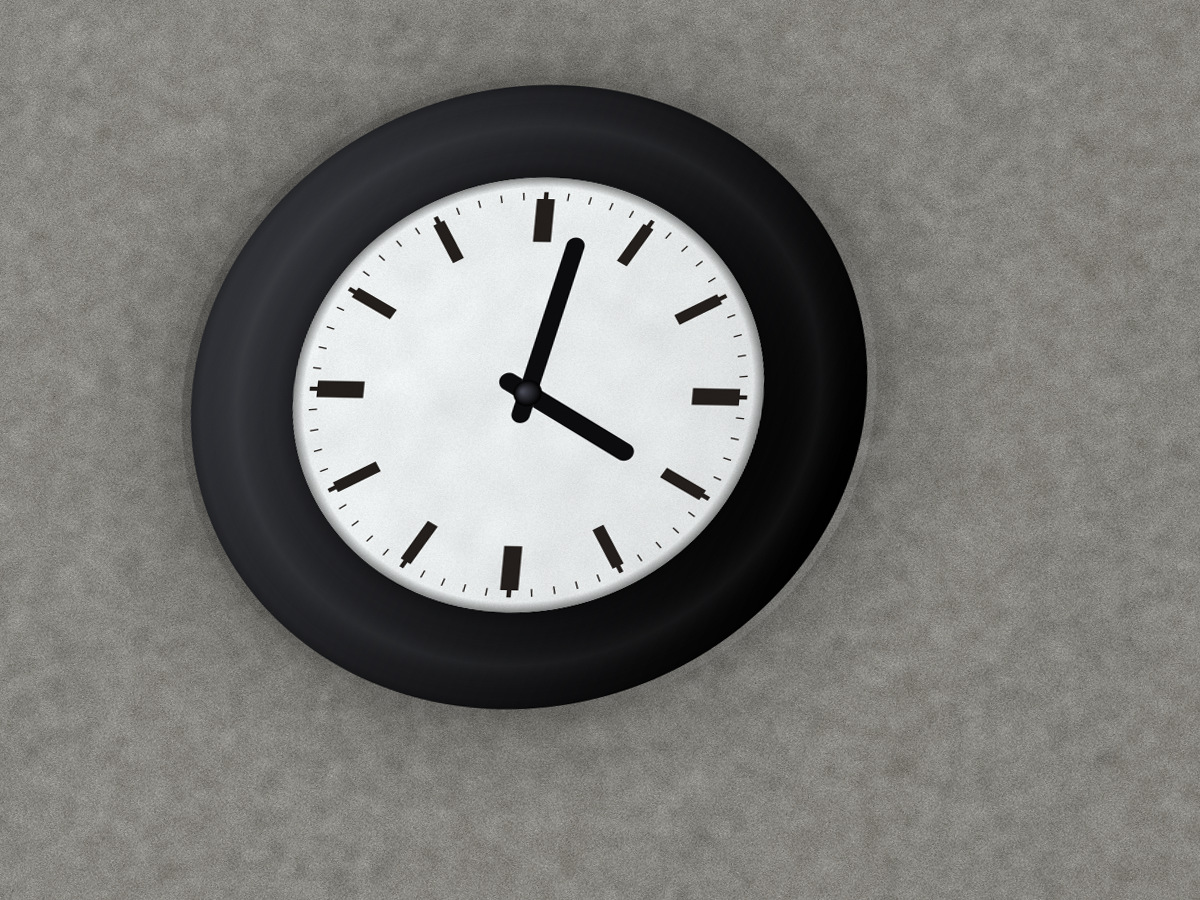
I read {"hour": 4, "minute": 2}
